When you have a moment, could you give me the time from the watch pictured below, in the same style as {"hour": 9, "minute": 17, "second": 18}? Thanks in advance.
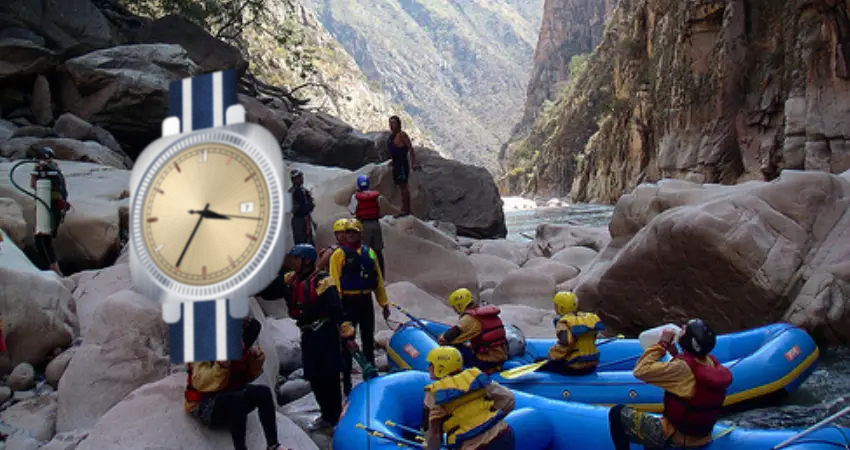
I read {"hour": 3, "minute": 35, "second": 17}
